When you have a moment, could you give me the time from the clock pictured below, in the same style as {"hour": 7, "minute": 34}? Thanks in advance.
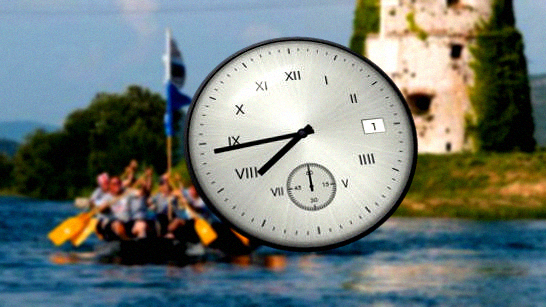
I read {"hour": 7, "minute": 44}
